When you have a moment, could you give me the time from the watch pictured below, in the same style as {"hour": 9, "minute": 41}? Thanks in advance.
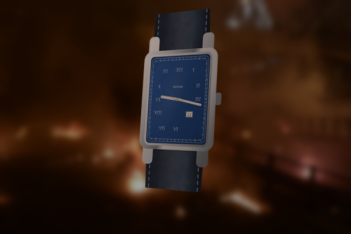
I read {"hour": 9, "minute": 17}
